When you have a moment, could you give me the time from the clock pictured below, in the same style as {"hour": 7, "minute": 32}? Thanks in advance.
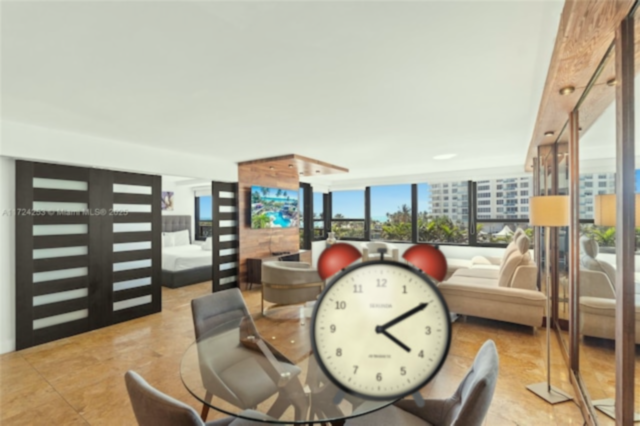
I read {"hour": 4, "minute": 10}
